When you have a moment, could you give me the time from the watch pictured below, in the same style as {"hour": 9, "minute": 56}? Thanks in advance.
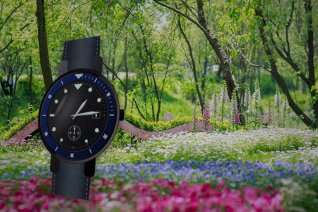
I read {"hour": 1, "minute": 14}
